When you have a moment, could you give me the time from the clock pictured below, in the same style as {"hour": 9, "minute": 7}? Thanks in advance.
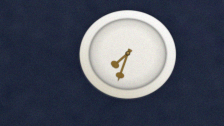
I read {"hour": 7, "minute": 33}
